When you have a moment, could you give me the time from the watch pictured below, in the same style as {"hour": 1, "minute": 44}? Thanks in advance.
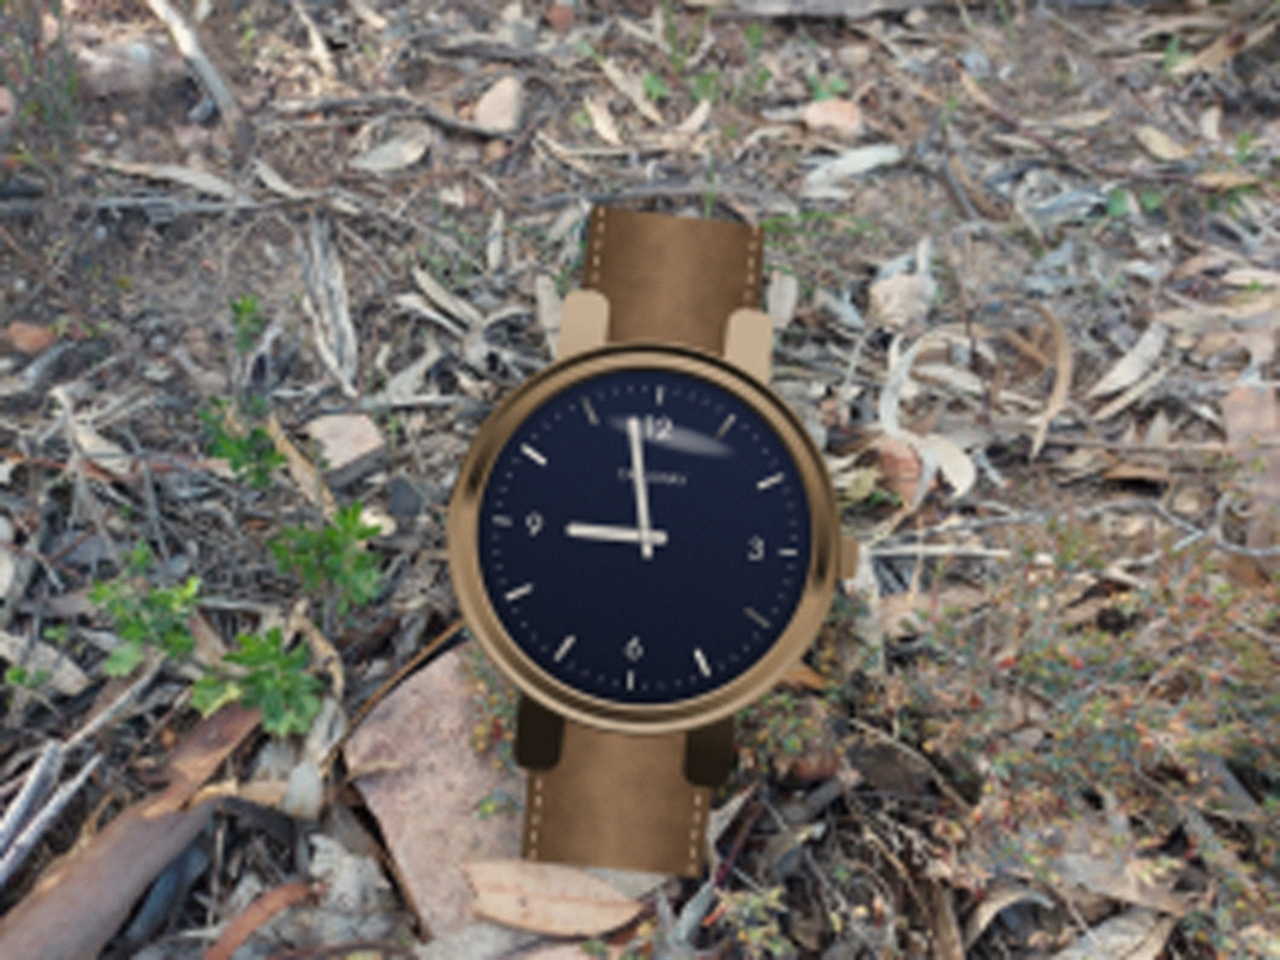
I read {"hour": 8, "minute": 58}
